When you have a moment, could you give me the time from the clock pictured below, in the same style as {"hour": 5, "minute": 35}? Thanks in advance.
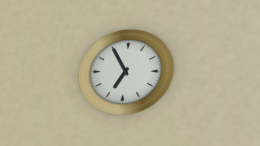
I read {"hour": 6, "minute": 55}
